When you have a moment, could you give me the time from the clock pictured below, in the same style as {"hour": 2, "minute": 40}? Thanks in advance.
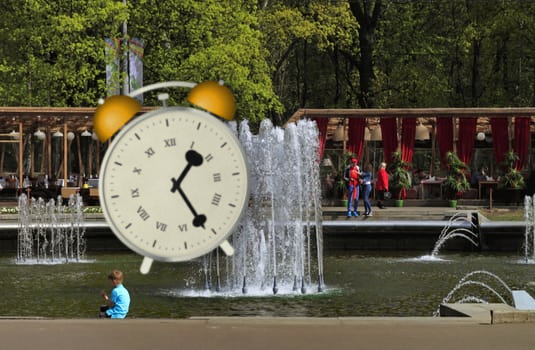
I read {"hour": 1, "minute": 26}
